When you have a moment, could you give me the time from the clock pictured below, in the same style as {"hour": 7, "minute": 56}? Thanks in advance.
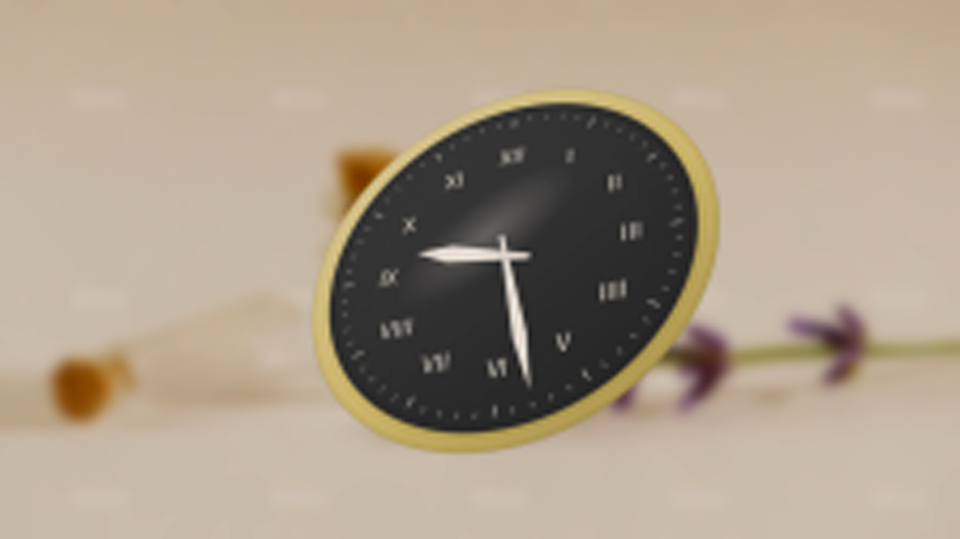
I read {"hour": 9, "minute": 28}
